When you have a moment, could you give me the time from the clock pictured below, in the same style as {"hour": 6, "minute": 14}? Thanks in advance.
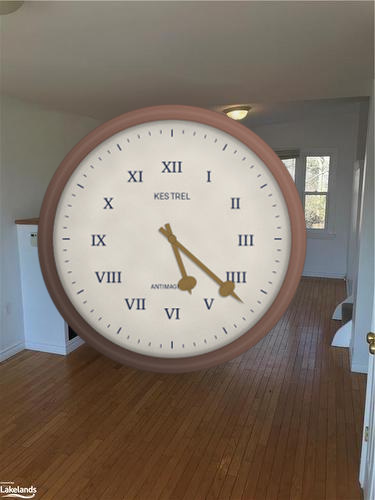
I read {"hour": 5, "minute": 22}
